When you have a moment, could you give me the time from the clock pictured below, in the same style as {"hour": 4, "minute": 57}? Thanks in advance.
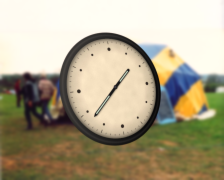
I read {"hour": 1, "minute": 38}
